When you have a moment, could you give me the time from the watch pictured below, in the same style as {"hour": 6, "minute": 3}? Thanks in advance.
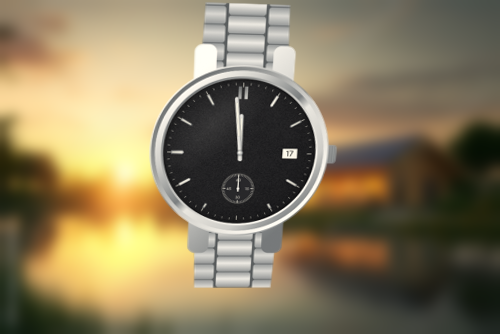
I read {"hour": 11, "minute": 59}
